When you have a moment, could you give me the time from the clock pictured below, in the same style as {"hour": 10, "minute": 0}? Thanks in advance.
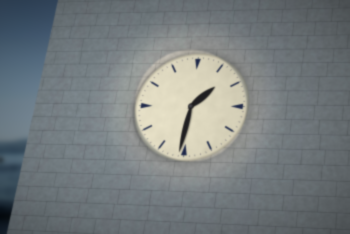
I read {"hour": 1, "minute": 31}
